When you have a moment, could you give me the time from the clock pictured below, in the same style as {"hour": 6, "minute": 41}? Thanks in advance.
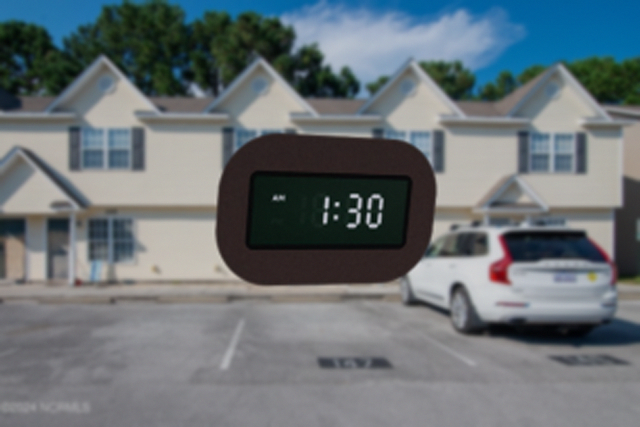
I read {"hour": 1, "minute": 30}
